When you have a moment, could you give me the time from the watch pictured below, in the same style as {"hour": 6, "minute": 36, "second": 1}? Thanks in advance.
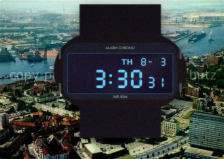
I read {"hour": 3, "minute": 30, "second": 31}
